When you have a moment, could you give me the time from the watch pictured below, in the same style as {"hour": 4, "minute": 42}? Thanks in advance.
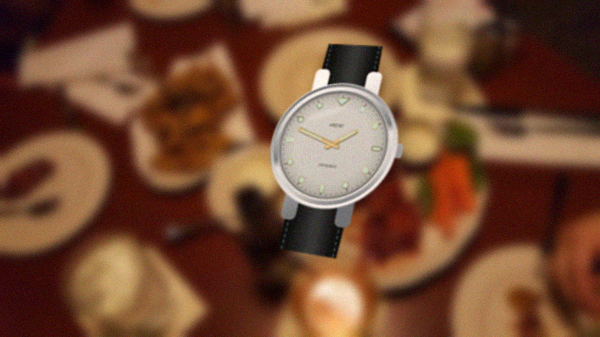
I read {"hour": 1, "minute": 48}
